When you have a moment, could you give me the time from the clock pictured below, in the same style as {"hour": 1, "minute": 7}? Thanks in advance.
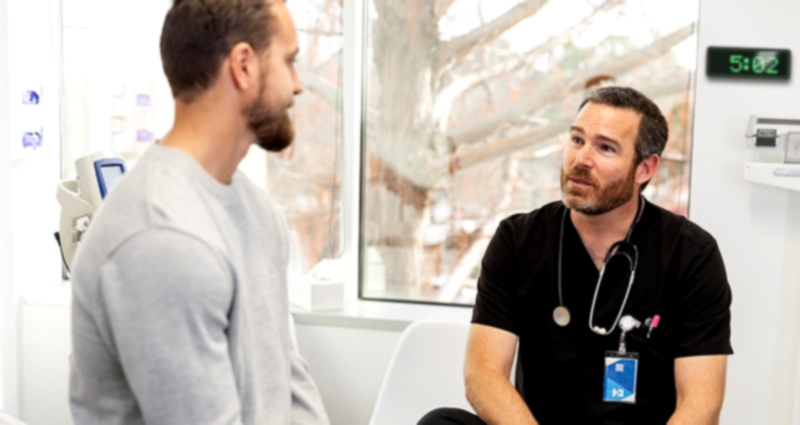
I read {"hour": 5, "minute": 2}
